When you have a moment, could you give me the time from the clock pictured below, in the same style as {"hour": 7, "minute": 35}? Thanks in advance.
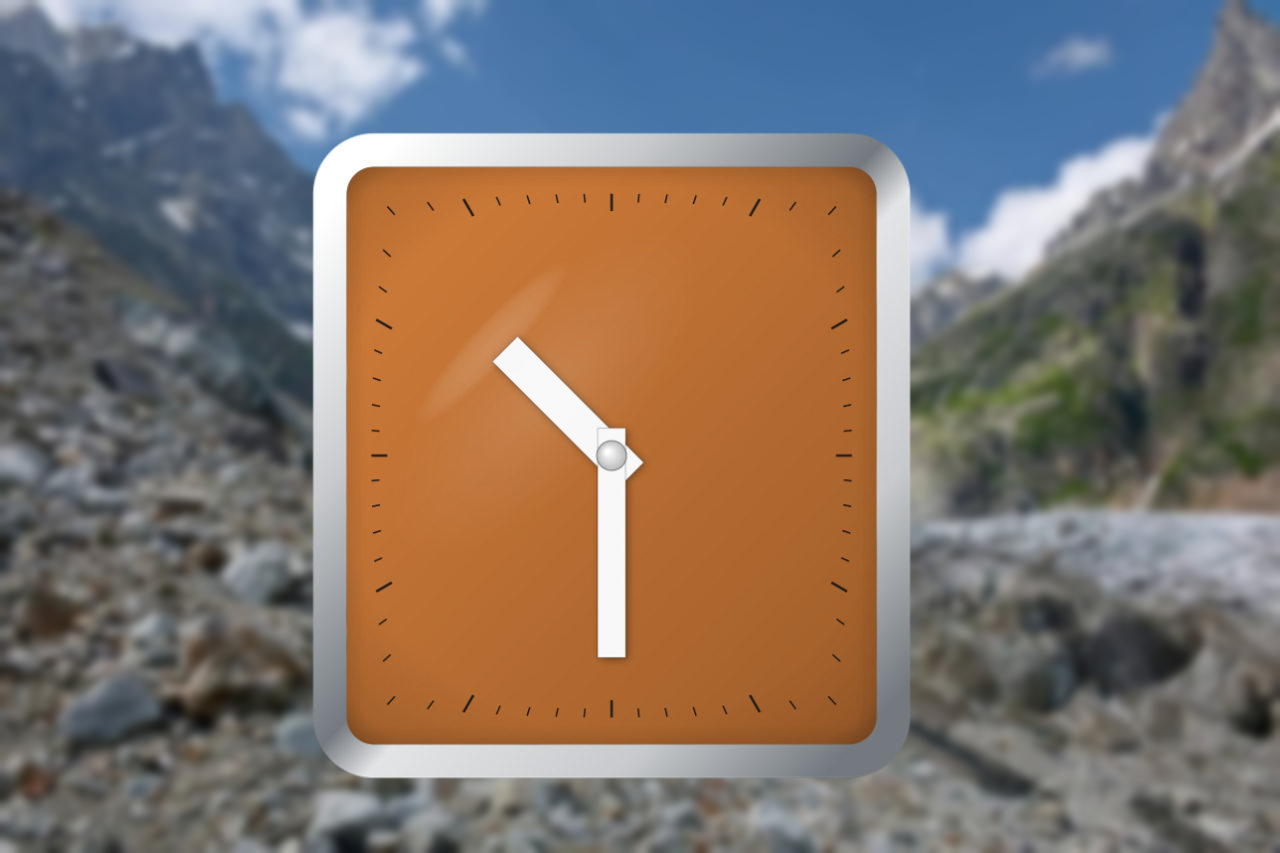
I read {"hour": 10, "minute": 30}
